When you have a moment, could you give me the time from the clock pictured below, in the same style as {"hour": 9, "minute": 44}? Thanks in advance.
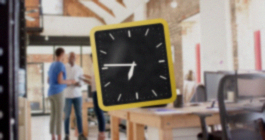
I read {"hour": 6, "minute": 46}
